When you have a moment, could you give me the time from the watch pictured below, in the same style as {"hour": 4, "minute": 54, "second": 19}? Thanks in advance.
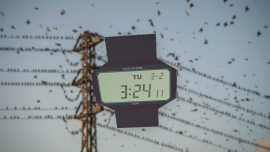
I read {"hour": 3, "minute": 24, "second": 11}
